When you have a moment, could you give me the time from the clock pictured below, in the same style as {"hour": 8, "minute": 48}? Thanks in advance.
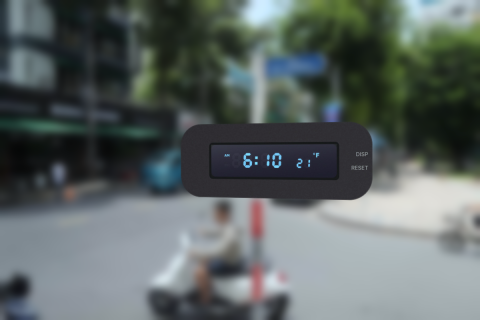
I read {"hour": 6, "minute": 10}
